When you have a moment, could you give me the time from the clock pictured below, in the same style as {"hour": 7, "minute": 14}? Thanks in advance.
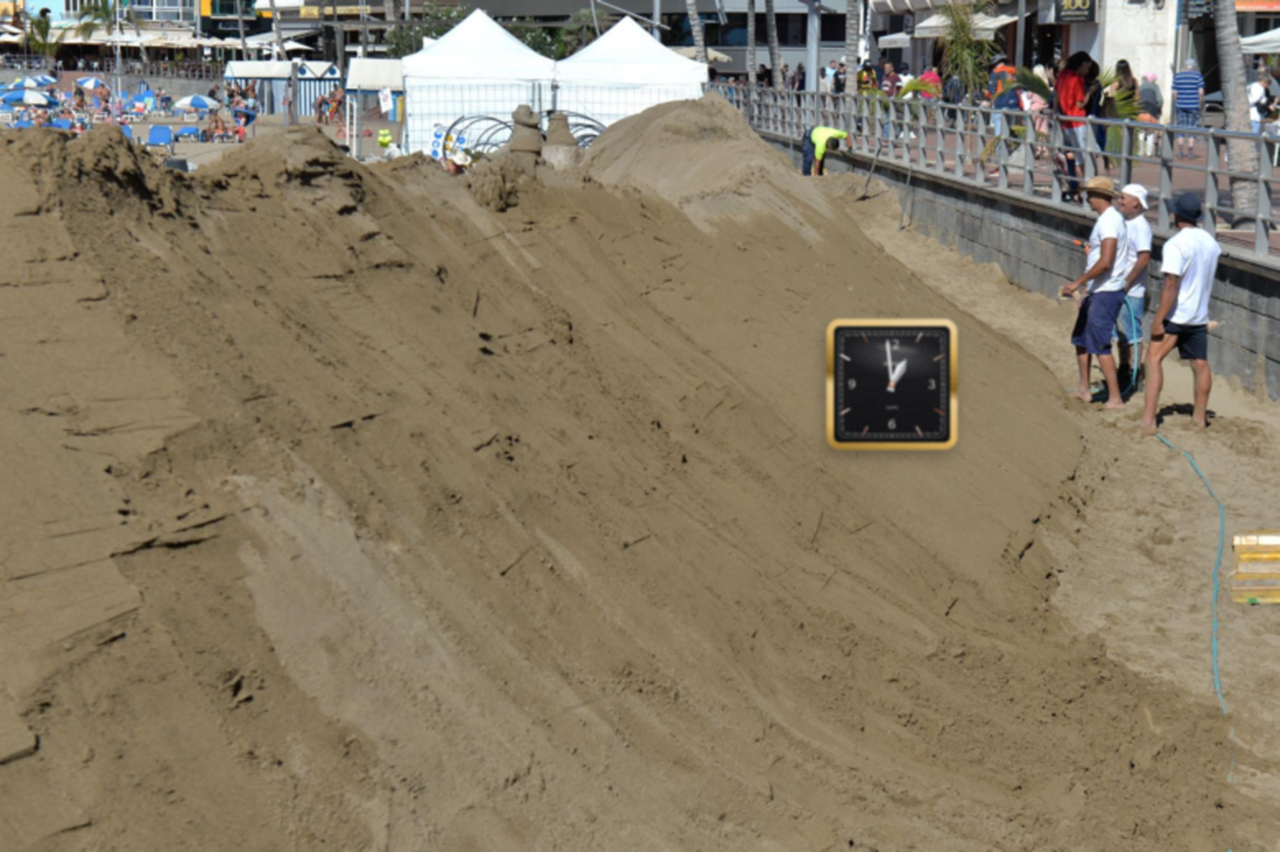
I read {"hour": 12, "minute": 59}
